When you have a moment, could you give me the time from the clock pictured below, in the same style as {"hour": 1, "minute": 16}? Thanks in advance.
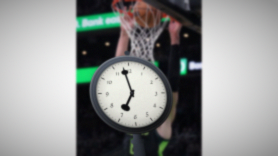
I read {"hour": 6, "minute": 58}
